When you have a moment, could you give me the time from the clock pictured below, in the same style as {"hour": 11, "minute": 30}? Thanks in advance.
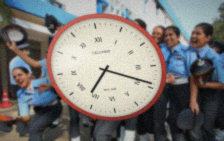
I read {"hour": 7, "minute": 19}
